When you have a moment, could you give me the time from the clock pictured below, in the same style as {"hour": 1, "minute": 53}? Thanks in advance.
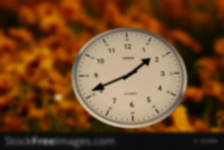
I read {"hour": 1, "minute": 41}
